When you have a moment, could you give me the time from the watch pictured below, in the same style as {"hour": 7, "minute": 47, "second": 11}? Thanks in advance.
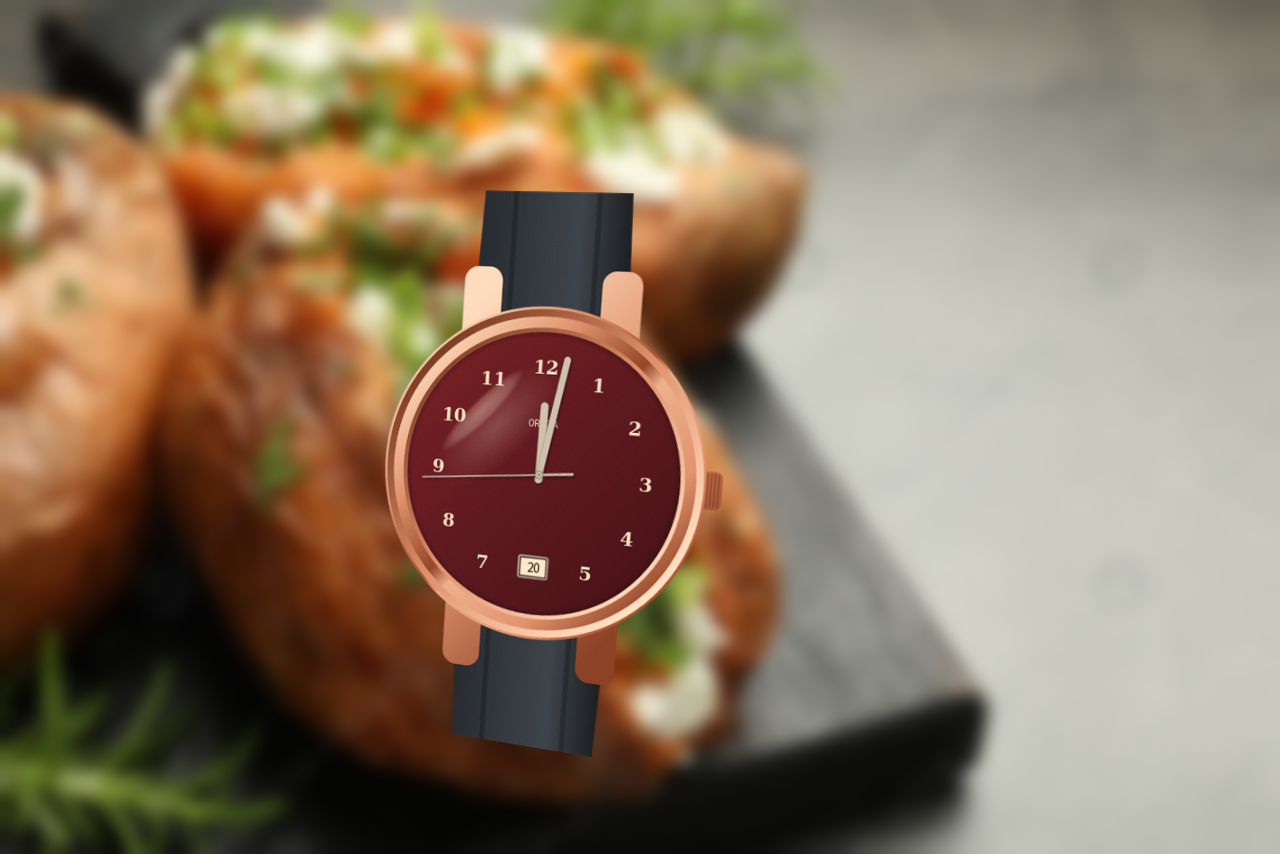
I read {"hour": 12, "minute": 1, "second": 44}
